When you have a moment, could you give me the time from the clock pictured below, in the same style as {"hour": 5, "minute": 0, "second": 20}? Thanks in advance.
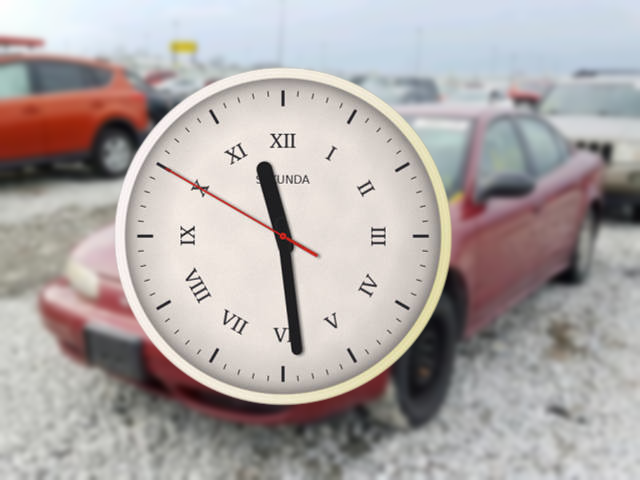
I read {"hour": 11, "minute": 28, "second": 50}
